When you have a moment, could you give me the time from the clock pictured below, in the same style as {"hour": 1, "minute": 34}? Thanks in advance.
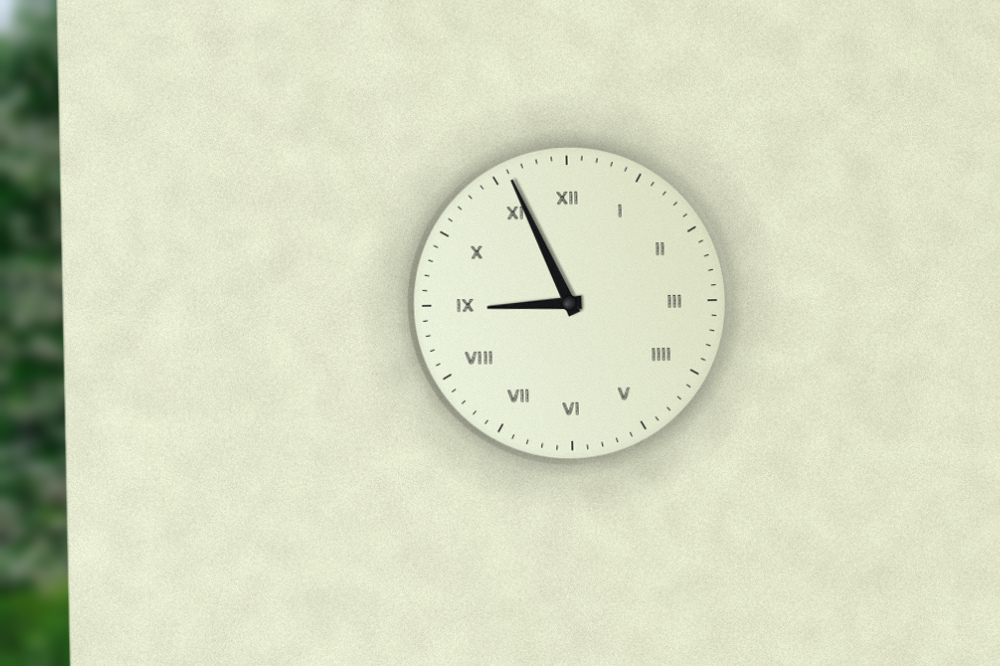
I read {"hour": 8, "minute": 56}
